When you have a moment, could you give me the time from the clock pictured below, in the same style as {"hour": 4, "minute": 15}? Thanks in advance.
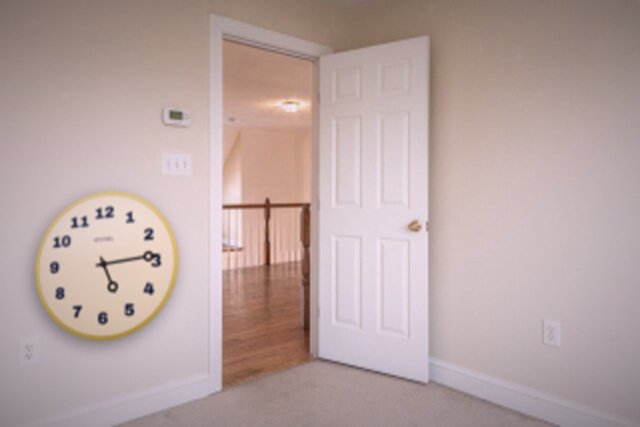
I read {"hour": 5, "minute": 14}
